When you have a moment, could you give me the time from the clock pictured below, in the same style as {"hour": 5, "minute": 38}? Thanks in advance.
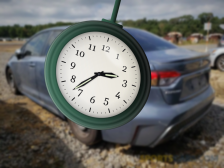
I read {"hour": 2, "minute": 37}
